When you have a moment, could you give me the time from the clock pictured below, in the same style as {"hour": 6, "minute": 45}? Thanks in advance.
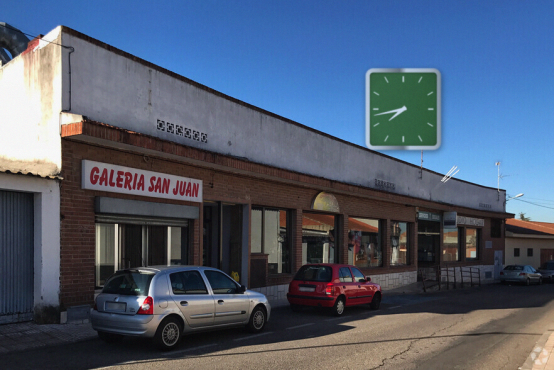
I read {"hour": 7, "minute": 43}
